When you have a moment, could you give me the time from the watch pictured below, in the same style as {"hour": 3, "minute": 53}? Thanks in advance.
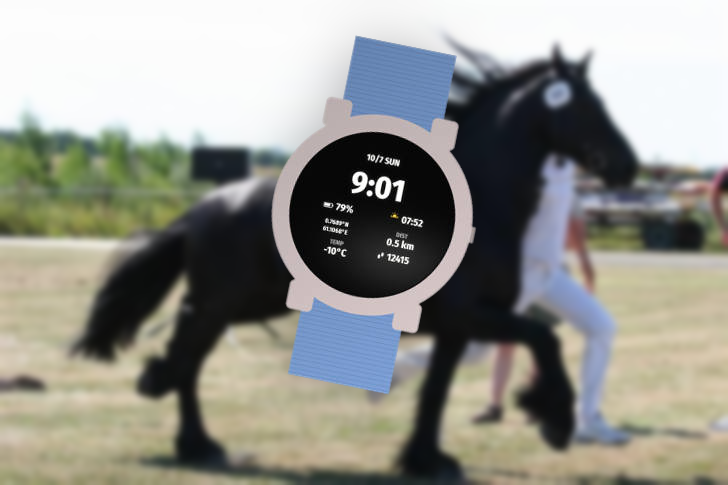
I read {"hour": 9, "minute": 1}
